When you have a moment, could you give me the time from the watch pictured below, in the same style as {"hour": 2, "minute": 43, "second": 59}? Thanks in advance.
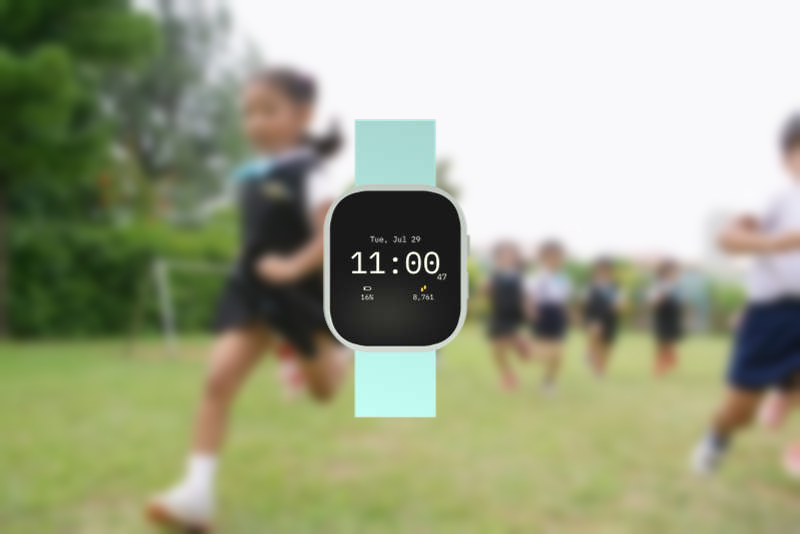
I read {"hour": 11, "minute": 0, "second": 47}
